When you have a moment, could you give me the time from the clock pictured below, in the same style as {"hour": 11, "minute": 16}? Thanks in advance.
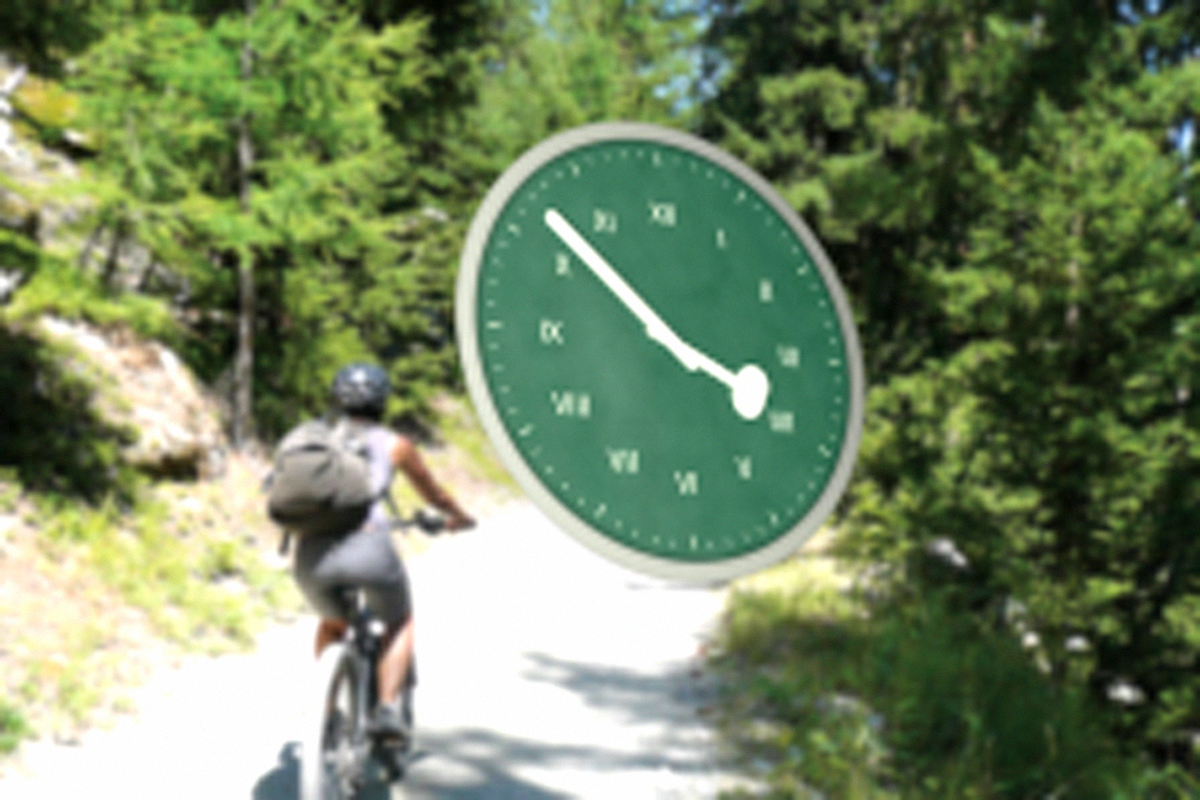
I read {"hour": 3, "minute": 52}
